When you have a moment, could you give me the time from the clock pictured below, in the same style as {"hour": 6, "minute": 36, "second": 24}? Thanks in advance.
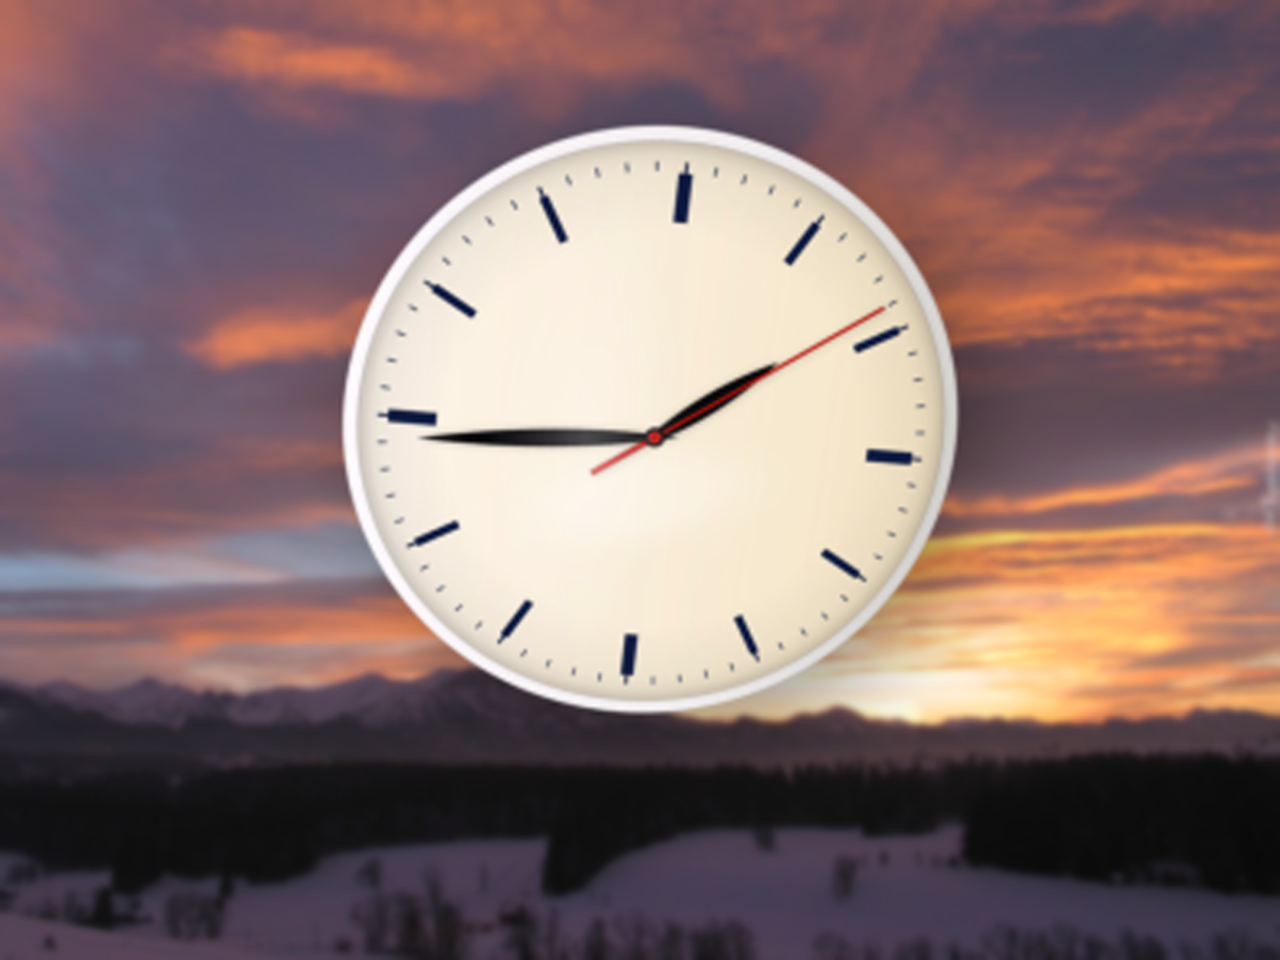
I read {"hour": 1, "minute": 44, "second": 9}
